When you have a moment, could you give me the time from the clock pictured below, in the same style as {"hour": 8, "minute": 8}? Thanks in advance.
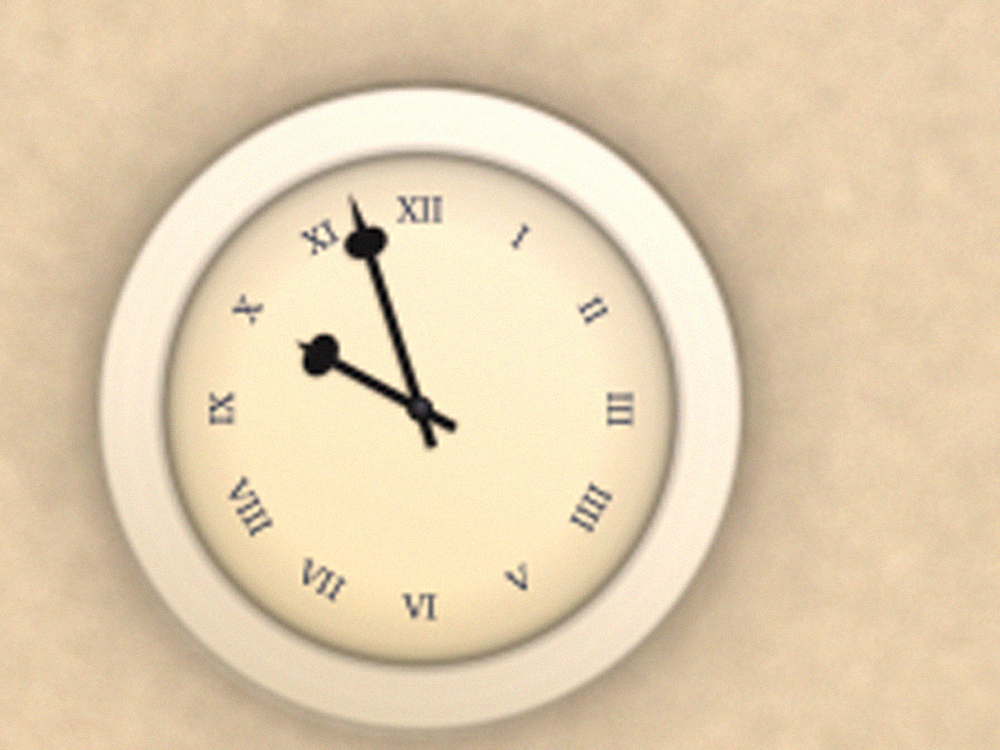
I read {"hour": 9, "minute": 57}
